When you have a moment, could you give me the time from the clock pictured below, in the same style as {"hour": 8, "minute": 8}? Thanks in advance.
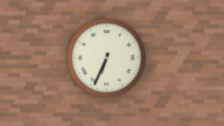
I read {"hour": 6, "minute": 34}
